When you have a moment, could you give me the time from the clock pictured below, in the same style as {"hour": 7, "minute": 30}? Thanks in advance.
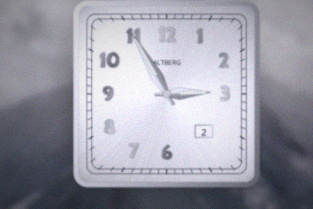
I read {"hour": 2, "minute": 55}
